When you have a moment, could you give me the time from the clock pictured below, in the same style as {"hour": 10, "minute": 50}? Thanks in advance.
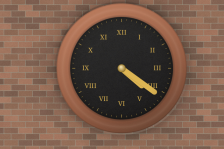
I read {"hour": 4, "minute": 21}
